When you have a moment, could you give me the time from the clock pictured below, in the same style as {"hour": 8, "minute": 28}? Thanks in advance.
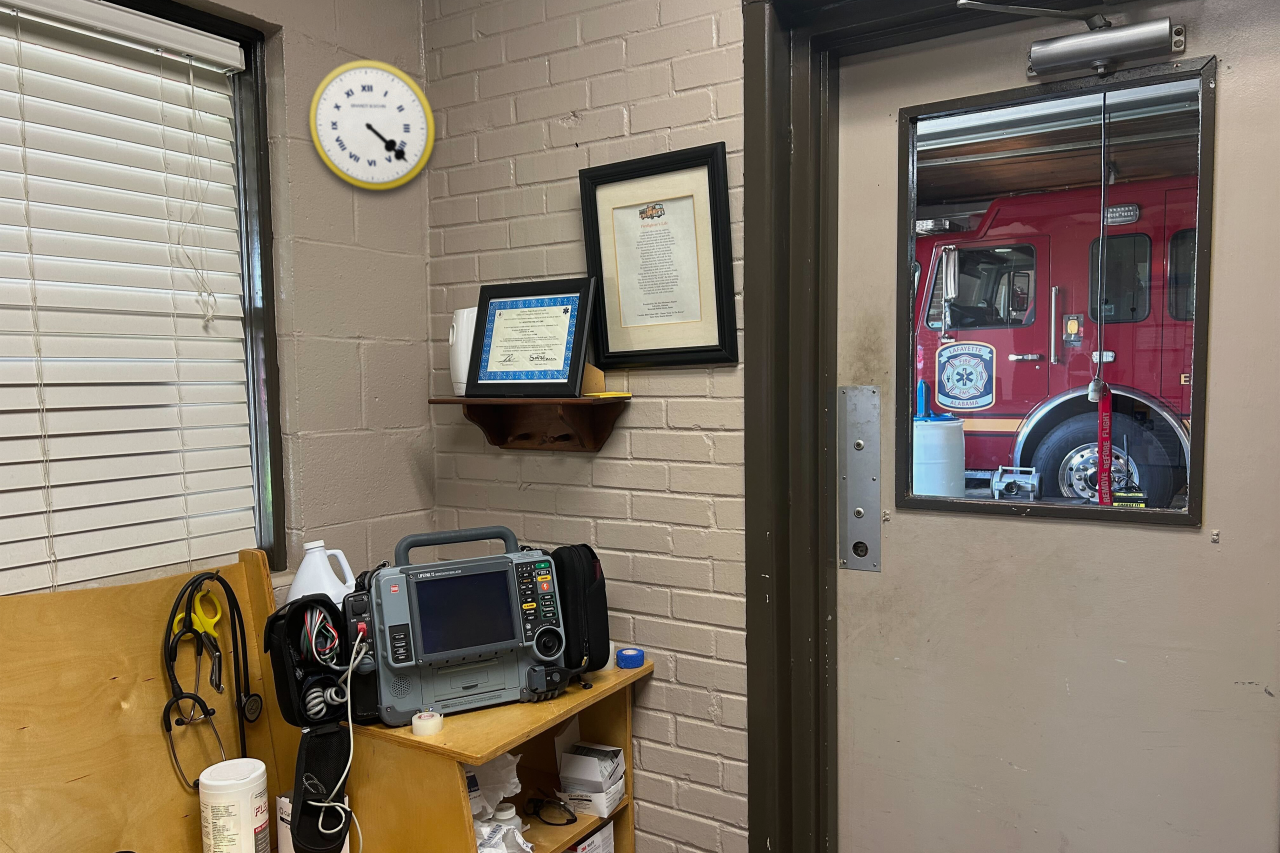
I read {"hour": 4, "minute": 22}
